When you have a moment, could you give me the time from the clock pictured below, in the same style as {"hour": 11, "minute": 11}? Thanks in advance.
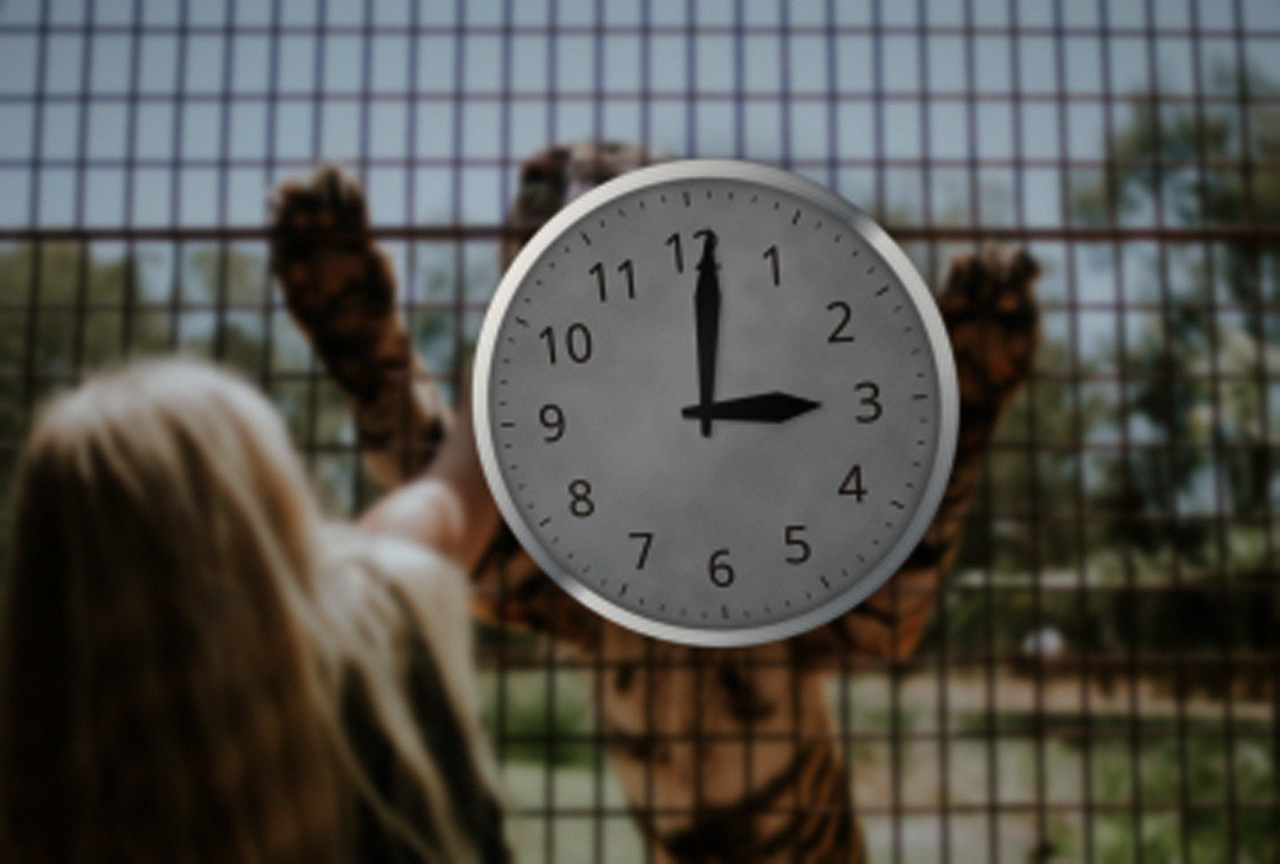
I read {"hour": 3, "minute": 1}
